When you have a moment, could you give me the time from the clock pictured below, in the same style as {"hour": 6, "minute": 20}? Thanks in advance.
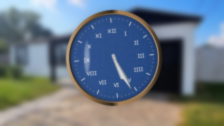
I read {"hour": 5, "minute": 26}
